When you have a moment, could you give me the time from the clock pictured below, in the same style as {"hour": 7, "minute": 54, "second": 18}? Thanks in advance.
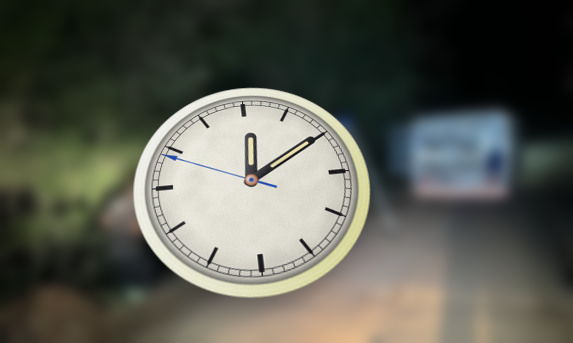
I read {"hour": 12, "minute": 9, "second": 49}
